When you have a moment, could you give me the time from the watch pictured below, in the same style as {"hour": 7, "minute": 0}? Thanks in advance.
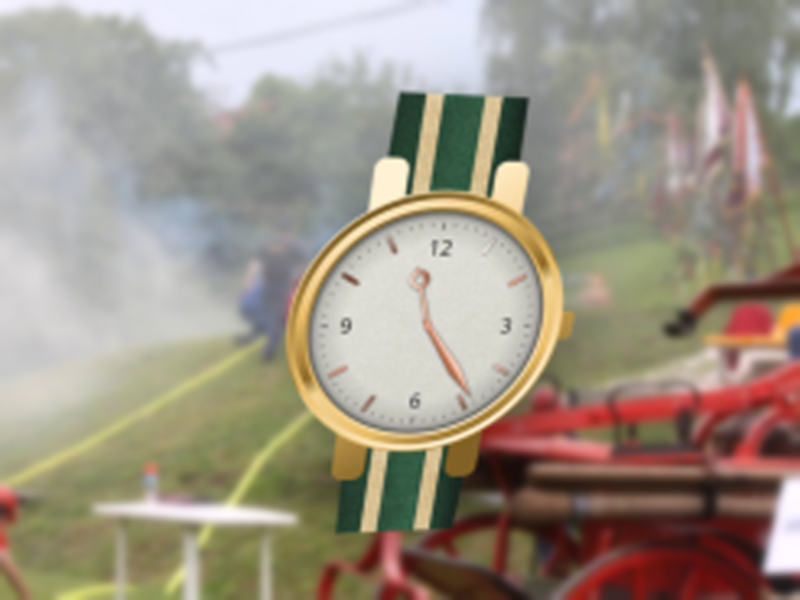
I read {"hour": 11, "minute": 24}
